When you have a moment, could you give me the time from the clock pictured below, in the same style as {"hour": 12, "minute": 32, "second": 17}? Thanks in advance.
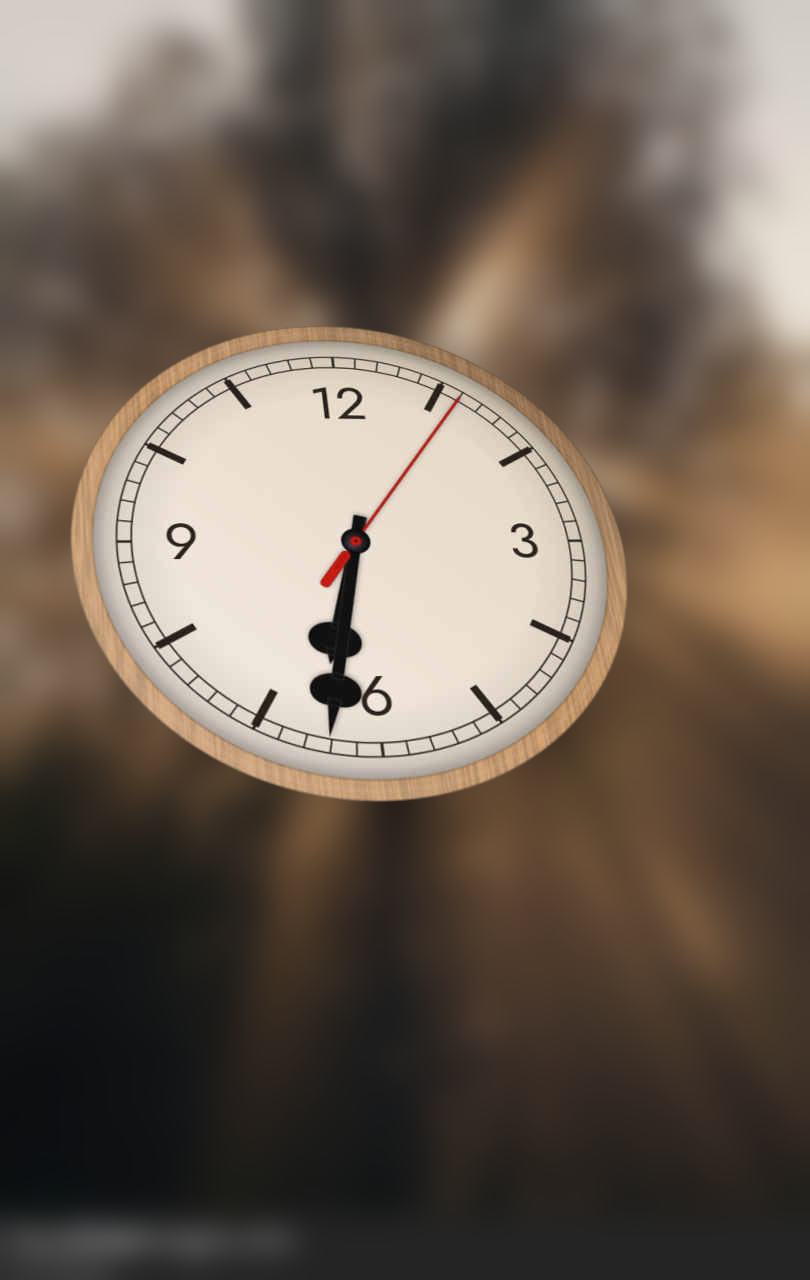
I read {"hour": 6, "minute": 32, "second": 6}
